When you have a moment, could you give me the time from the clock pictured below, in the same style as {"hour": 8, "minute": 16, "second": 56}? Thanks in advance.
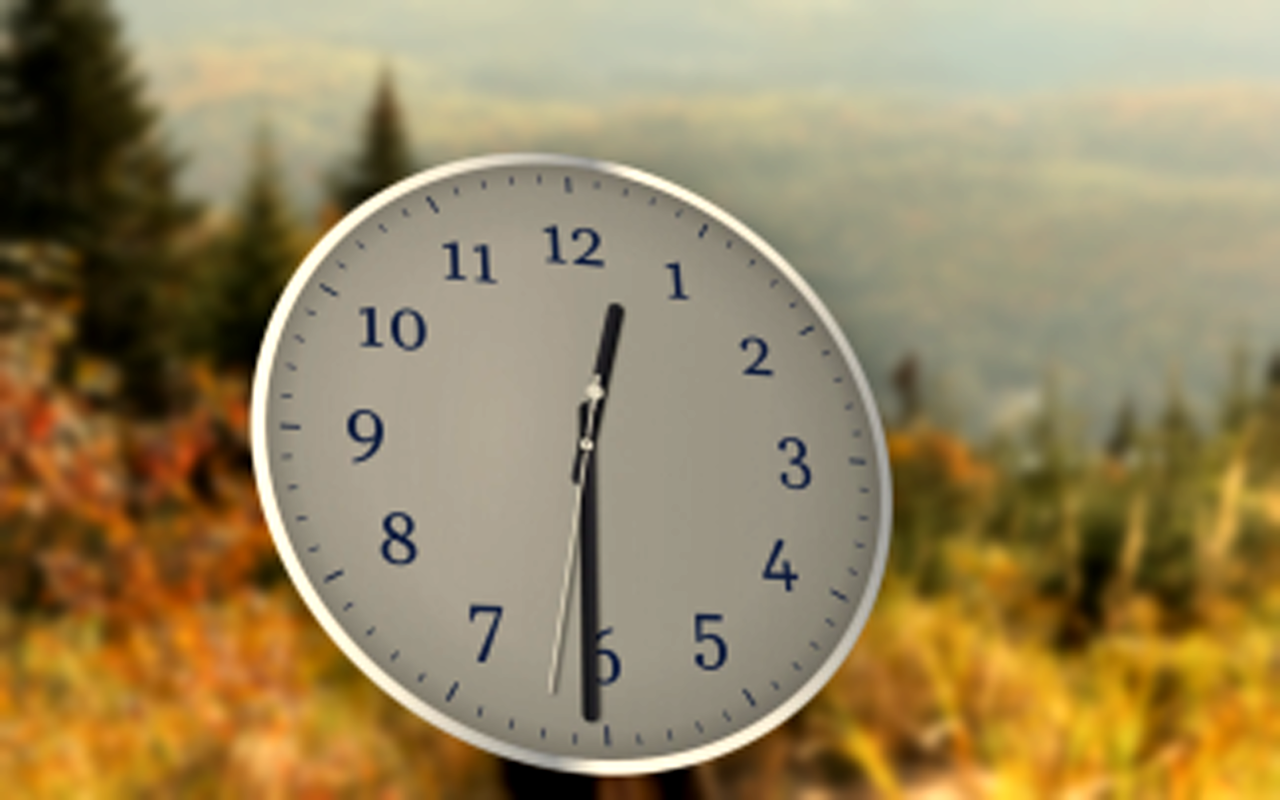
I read {"hour": 12, "minute": 30, "second": 32}
